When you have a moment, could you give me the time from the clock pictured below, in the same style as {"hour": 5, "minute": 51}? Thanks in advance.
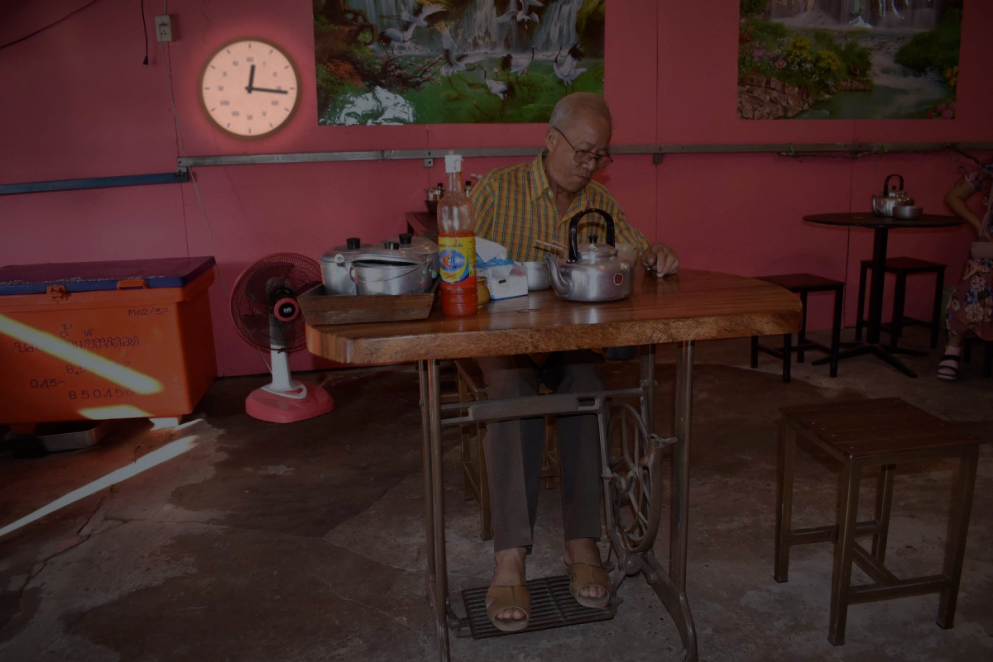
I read {"hour": 12, "minute": 16}
